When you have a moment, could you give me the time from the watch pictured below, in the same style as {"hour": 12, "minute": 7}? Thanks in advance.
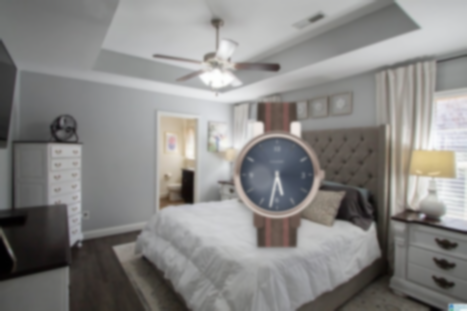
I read {"hour": 5, "minute": 32}
